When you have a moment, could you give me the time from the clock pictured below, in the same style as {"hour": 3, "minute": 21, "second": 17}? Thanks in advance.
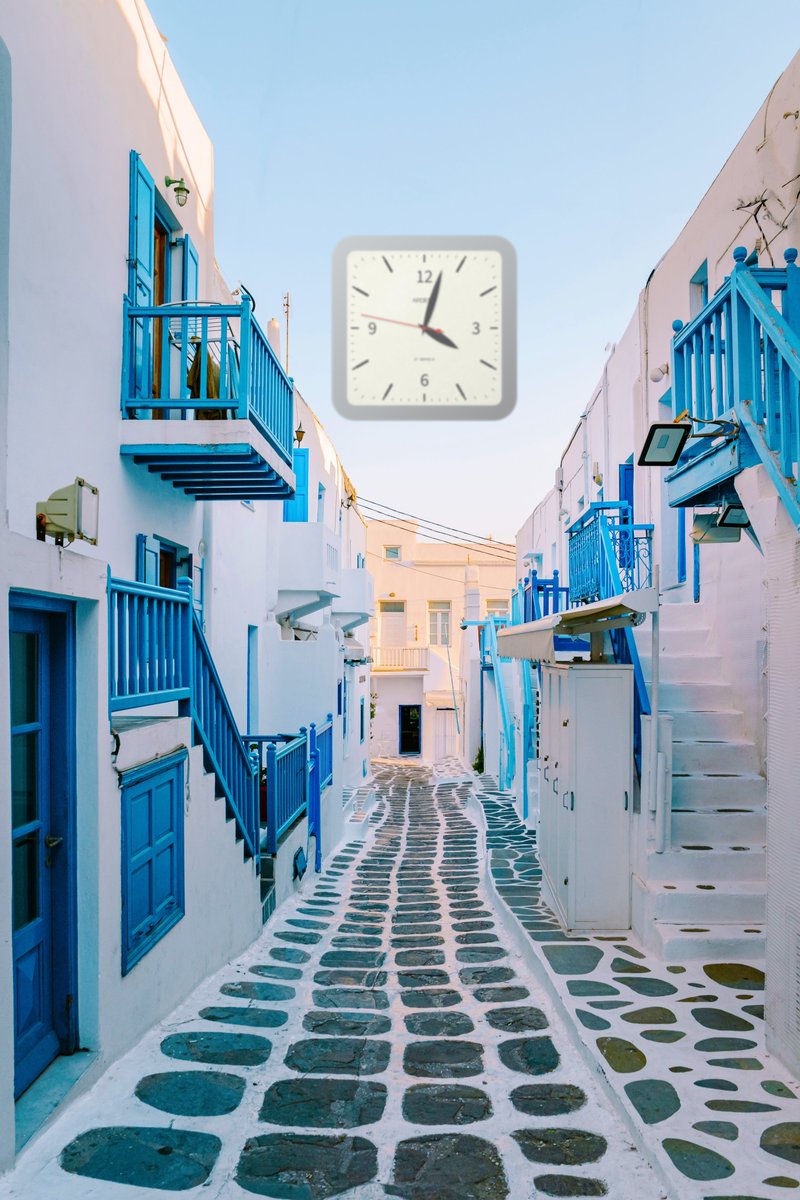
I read {"hour": 4, "minute": 2, "second": 47}
